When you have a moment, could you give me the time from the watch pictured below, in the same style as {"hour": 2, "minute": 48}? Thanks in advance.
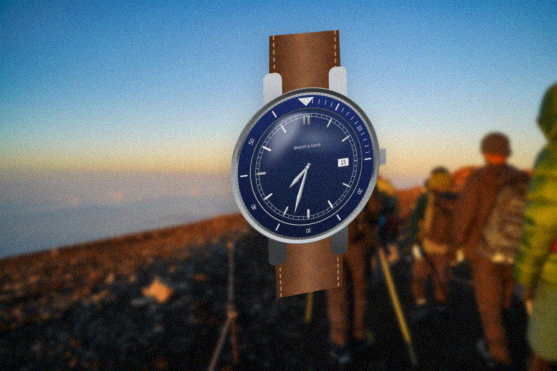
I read {"hour": 7, "minute": 33}
